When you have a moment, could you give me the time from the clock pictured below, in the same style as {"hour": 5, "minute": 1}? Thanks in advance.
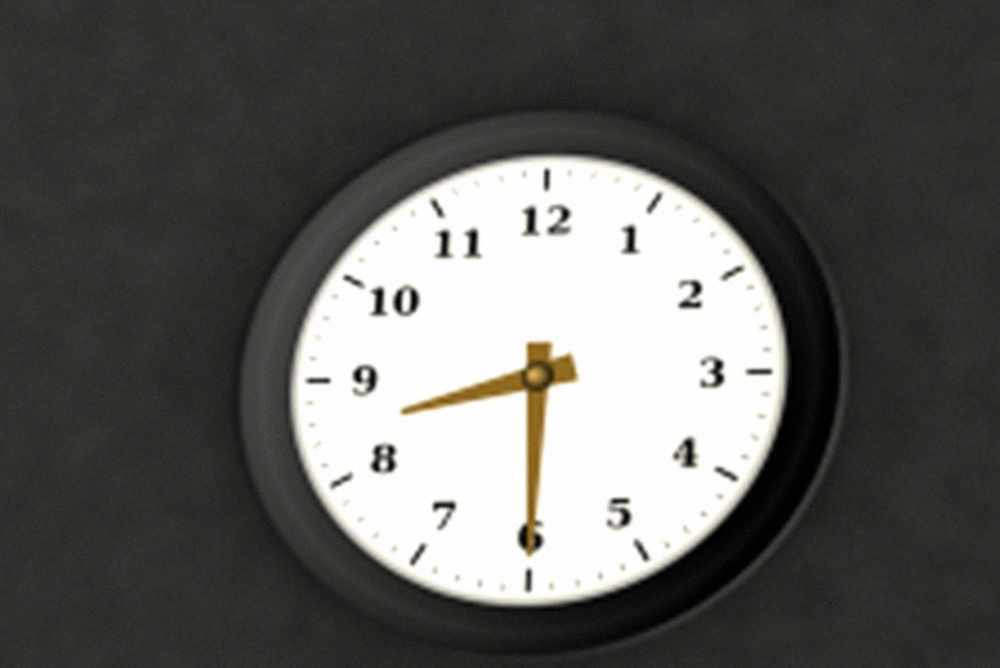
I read {"hour": 8, "minute": 30}
